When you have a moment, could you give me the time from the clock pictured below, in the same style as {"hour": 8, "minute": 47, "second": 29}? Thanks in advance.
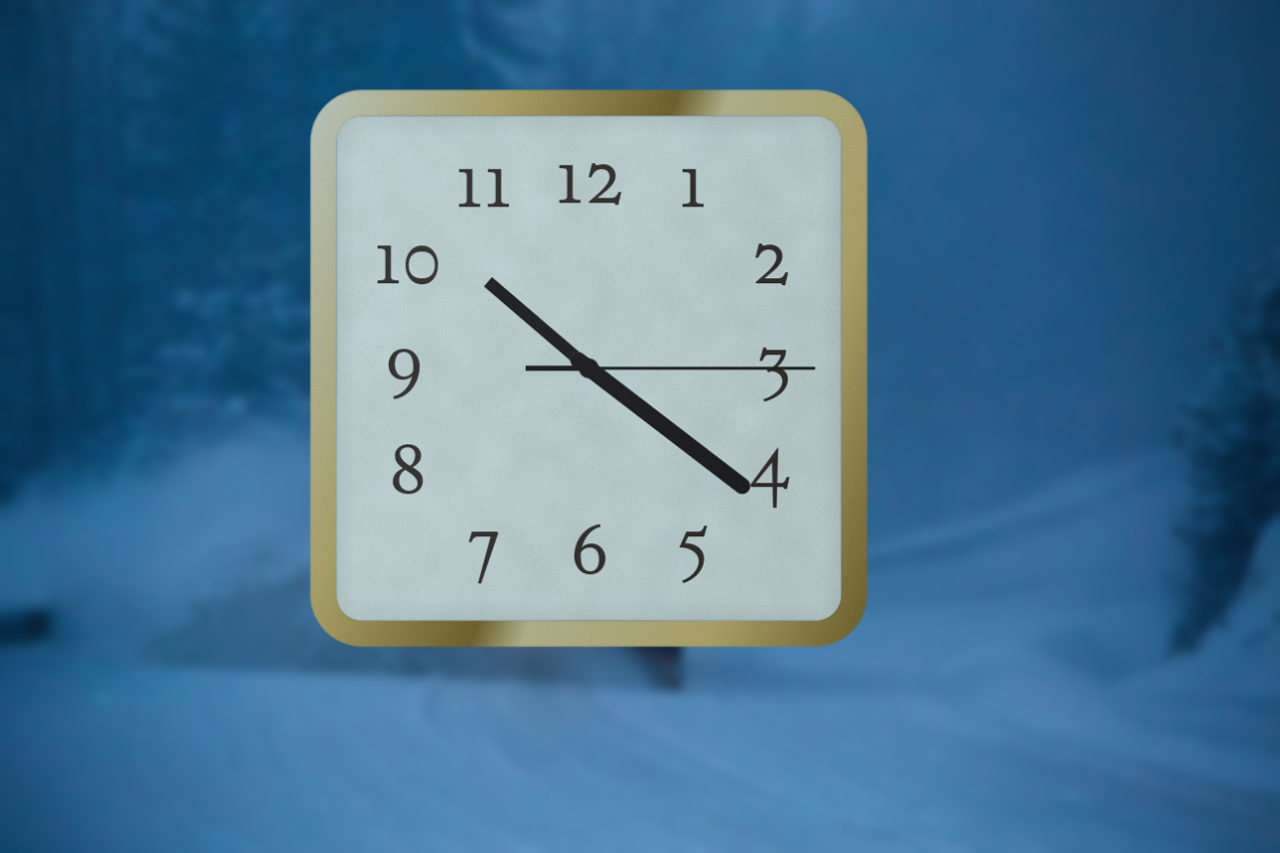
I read {"hour": 10, "minute": 21, "second": 15}
